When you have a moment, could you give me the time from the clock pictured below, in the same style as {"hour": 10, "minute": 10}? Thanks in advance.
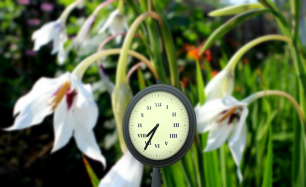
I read {"hour": 7, "minute": 35}
